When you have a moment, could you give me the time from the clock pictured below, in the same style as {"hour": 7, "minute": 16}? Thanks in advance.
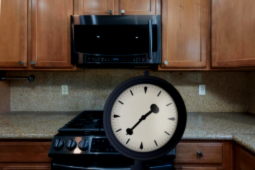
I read {"hour": 1, "minute": 37}
